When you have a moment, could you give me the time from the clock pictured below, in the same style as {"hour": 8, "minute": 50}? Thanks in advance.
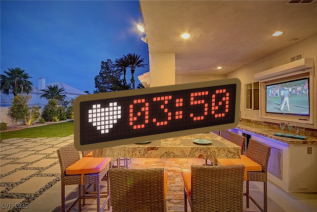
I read {"hour": 3, "minute": 50}
